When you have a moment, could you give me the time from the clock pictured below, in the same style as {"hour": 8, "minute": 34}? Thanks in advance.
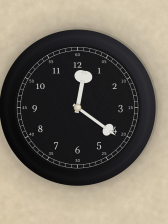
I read {"hour": 12, "minute": 21}
